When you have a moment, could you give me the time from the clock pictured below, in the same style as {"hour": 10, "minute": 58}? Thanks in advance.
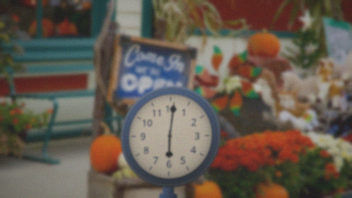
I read {"hour": 6, "minute": 1}
